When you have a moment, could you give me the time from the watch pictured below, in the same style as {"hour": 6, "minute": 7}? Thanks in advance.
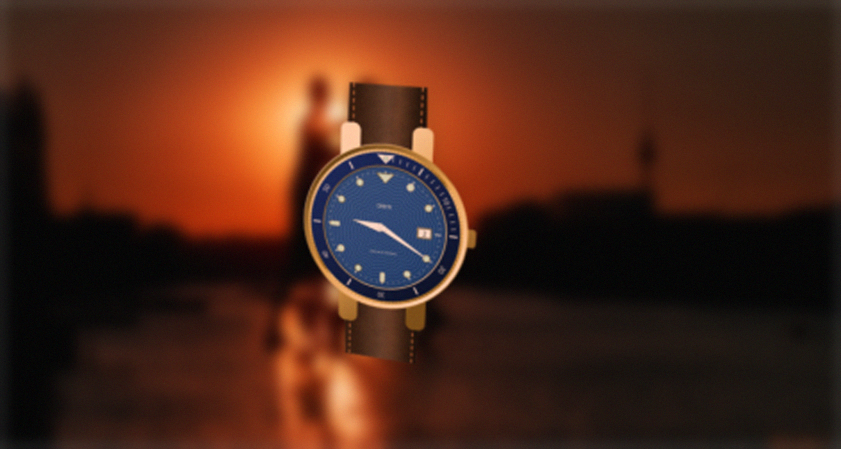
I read {"hour": 9, "minute": 20}
